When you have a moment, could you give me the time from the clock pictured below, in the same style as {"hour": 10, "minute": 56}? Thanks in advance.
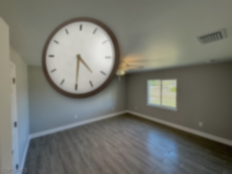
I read {"hour": 4, "minute": 30}
